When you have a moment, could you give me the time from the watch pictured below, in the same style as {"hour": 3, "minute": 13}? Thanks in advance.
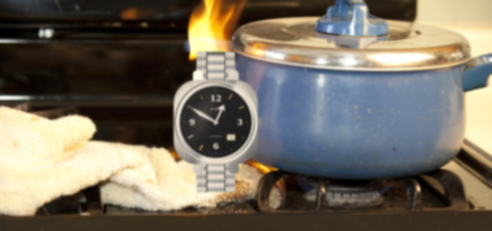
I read {"hour": 12, "minute": 50}
